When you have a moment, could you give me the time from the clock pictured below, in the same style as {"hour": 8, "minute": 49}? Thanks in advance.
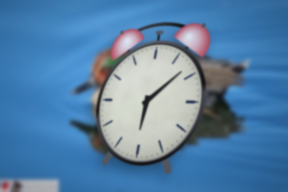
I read {"hour": 6, "minute": 8}
